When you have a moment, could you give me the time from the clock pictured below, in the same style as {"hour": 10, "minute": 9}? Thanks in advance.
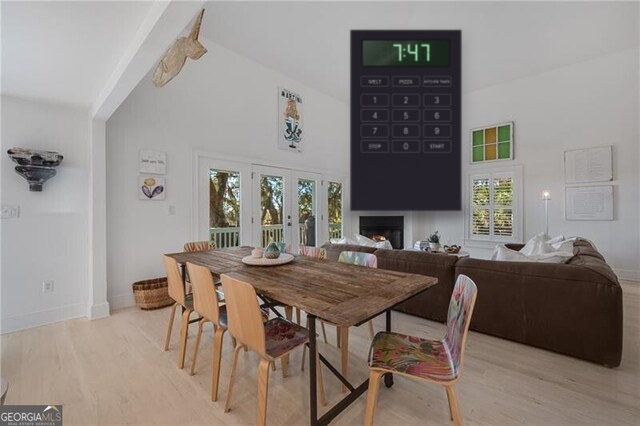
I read {"hour": 7, "minute": 47}
